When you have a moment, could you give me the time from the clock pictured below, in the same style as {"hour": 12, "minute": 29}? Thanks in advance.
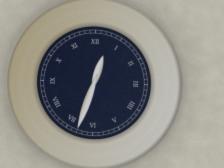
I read {"hour": 12, "minute": 33}
